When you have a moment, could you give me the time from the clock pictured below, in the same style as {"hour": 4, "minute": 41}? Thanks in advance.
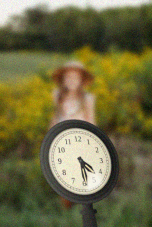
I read {"hour": 4, "minute": 29}
